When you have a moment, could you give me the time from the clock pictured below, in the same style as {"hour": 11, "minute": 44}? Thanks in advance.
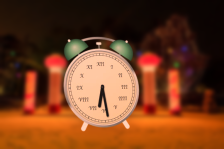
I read {"hour": 6, "minute": 29}
